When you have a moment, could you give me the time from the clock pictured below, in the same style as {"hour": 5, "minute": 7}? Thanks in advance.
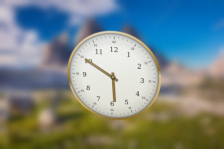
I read {"hour": 5, "minute": 50}
